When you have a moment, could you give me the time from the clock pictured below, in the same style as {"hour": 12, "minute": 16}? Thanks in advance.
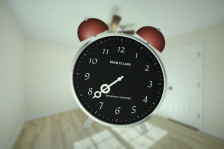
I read {"hour": 7, "minute": 38}
